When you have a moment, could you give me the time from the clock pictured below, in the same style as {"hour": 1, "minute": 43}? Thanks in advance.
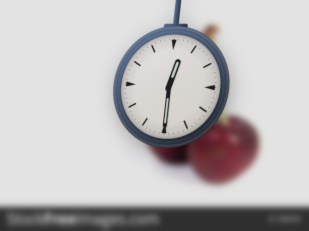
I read {"hour": 12, "minute": 30}
